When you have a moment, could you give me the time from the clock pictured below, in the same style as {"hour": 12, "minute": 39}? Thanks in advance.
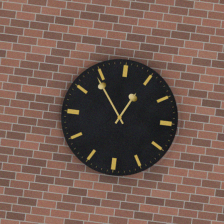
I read {"hour": 12, "minute": 54}
